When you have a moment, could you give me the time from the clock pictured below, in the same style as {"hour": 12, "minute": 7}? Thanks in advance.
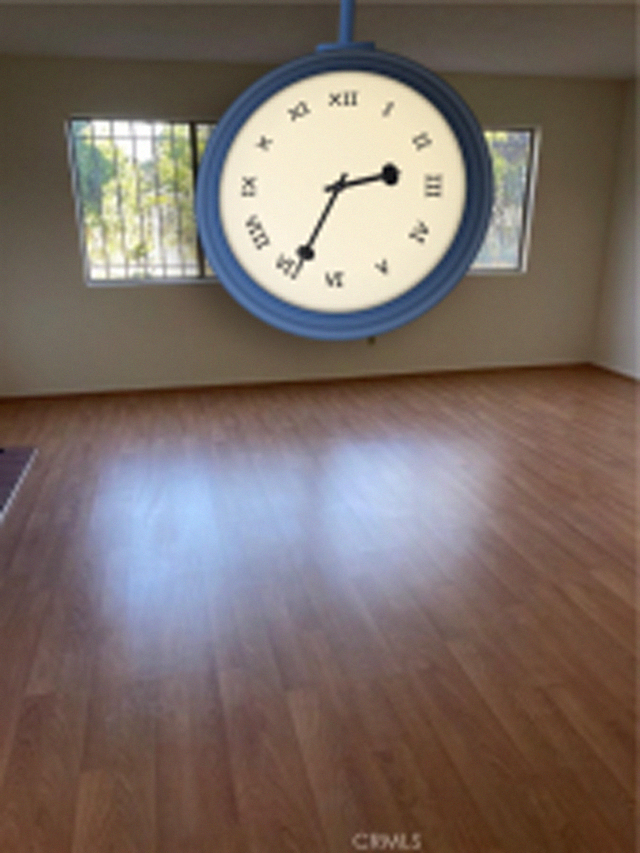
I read {"hour": 2, "minute": 34}
